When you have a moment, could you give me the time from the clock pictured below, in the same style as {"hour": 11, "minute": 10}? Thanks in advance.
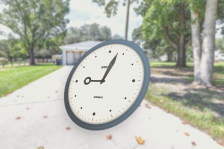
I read {"hour": 9, "minute": 3}
